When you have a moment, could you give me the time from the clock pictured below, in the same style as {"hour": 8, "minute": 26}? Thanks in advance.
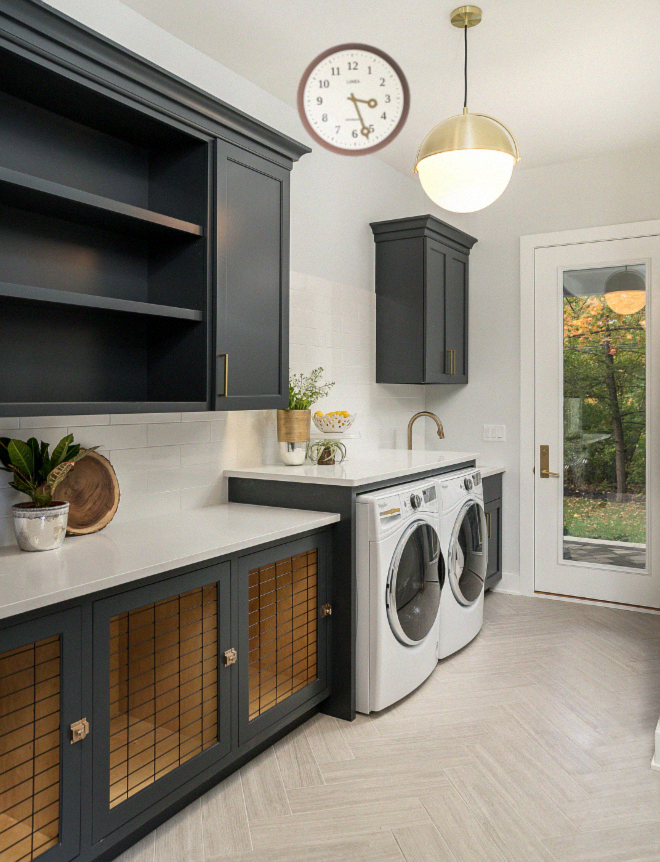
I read {"hour": 3, "minute": 27}
